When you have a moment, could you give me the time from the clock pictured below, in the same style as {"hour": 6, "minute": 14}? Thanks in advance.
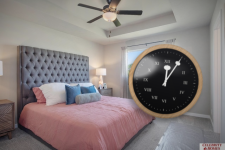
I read {"hour": 12, "minute": 5}
